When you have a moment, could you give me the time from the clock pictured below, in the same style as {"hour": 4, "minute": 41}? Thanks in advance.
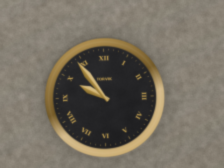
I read {"hour": 9, "minute": 54}
